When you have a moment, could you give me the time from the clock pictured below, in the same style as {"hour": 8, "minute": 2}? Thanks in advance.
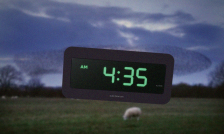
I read {"hour": 4, "minute": 35}
